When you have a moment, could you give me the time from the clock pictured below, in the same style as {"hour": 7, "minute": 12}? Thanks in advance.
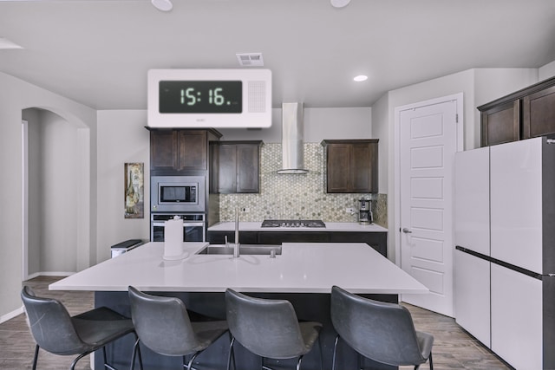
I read {"hour": 15, "minute": 16}
